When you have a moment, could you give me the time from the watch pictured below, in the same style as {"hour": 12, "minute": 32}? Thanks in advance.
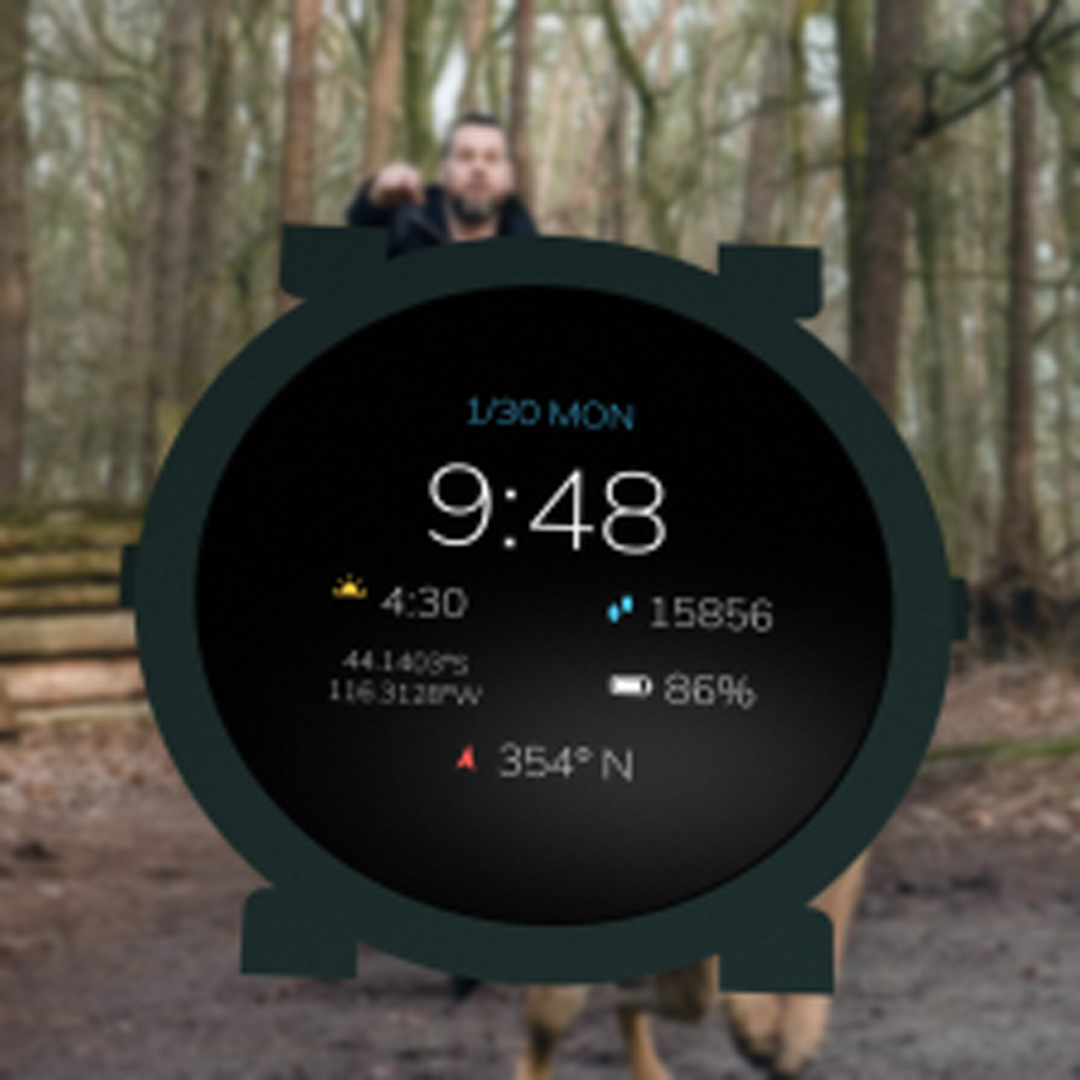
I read {"hour": 9, "minute": 48}
